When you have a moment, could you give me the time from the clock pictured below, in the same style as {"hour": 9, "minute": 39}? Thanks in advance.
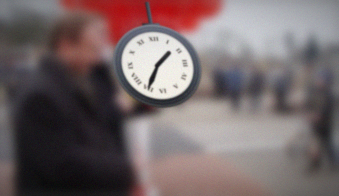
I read {"hour": 1, "minute": 35}
